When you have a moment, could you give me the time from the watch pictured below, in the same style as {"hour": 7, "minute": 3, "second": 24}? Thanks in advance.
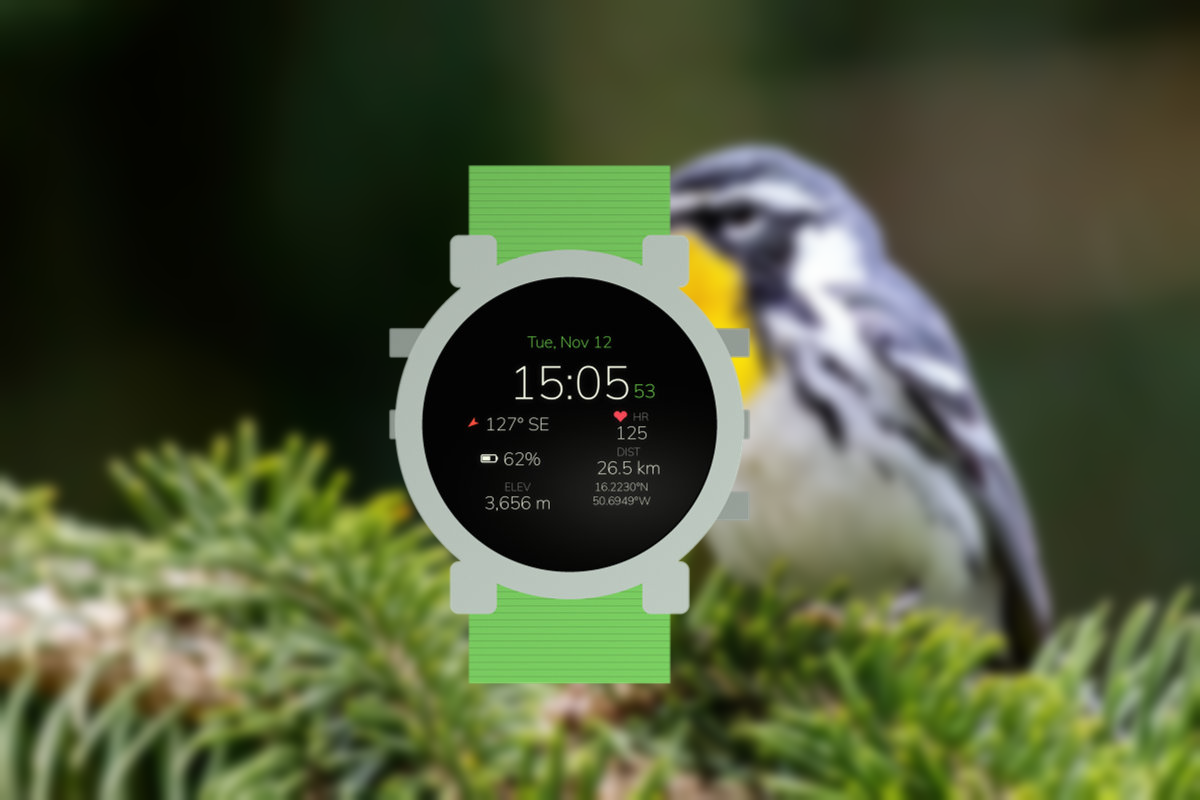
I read {"hour": 15, "minute": 5, "second": 53}
